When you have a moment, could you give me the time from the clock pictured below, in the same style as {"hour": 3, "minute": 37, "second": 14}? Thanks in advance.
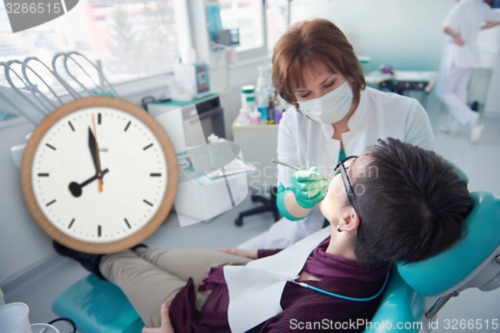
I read {"hour": 7, "minute": 57, "second": 59}
